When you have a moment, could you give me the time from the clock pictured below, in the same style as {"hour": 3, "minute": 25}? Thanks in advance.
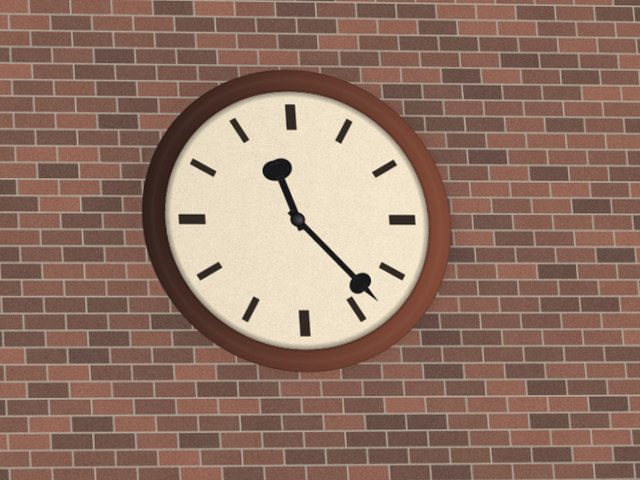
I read {"hour": 11, "minute": 23}
